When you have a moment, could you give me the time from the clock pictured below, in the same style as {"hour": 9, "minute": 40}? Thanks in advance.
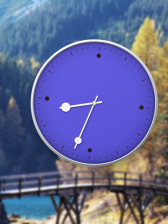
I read {"hour": 8, "minute": 33}
